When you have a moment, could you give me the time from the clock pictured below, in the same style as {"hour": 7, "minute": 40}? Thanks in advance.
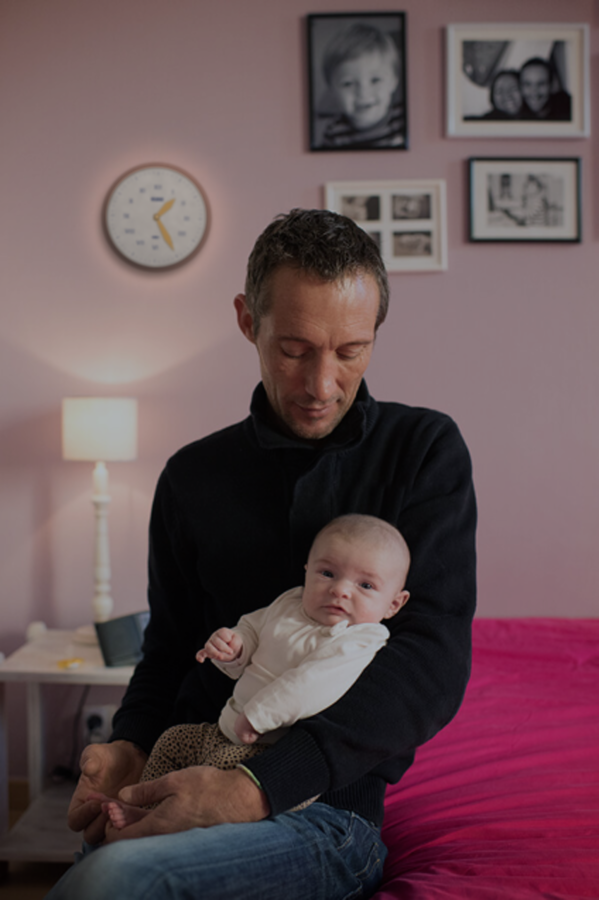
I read {"hour": 1, "minute": 25}
